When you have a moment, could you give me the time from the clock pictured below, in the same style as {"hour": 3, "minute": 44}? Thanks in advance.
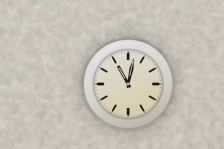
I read {"hour": 11, "minute": 2}
